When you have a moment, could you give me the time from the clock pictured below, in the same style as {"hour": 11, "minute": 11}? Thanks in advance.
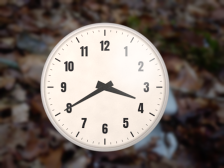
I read {"hour": 3, "minute": 40}
